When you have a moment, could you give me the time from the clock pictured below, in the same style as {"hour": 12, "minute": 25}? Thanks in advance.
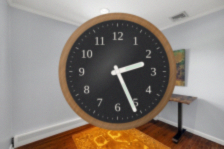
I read {"hour": 2, "minute": 26}
